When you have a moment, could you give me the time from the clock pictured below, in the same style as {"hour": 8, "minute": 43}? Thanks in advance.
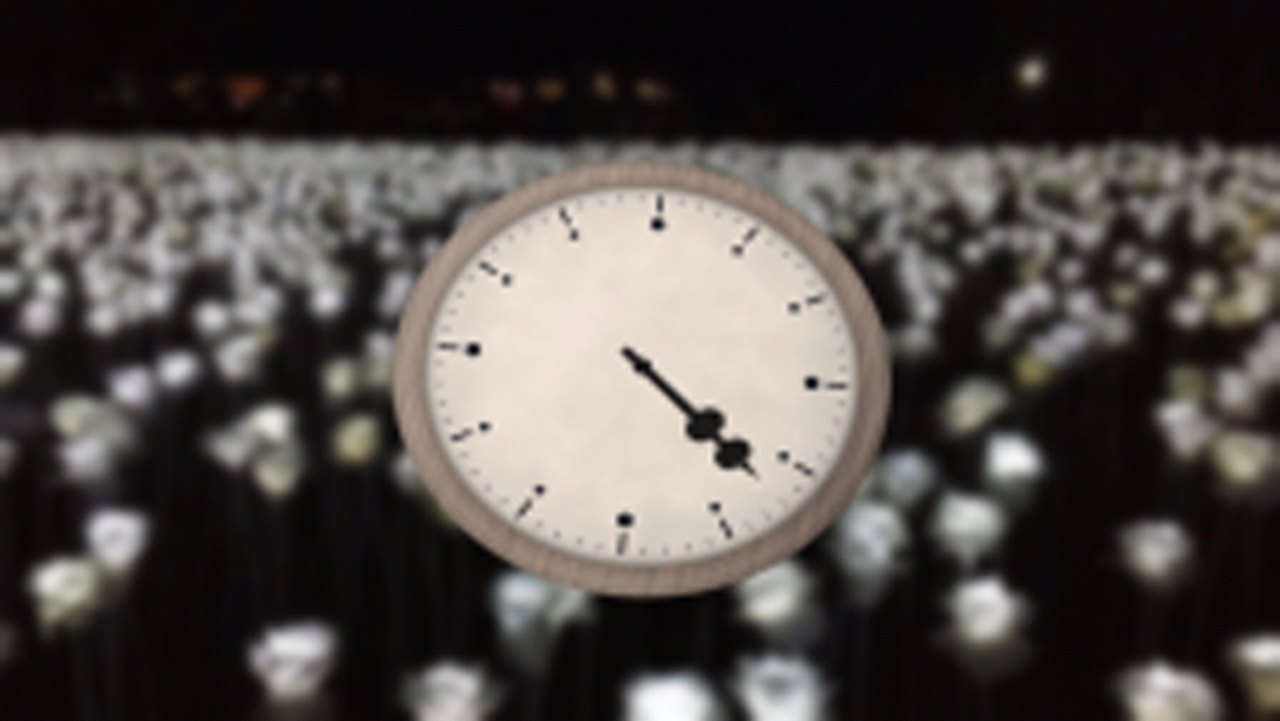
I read {"hour": 4, "minute": 22}
